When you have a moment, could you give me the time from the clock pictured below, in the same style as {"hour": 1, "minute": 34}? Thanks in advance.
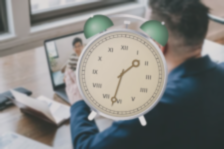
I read {"hour": 1, "minute": 32}
